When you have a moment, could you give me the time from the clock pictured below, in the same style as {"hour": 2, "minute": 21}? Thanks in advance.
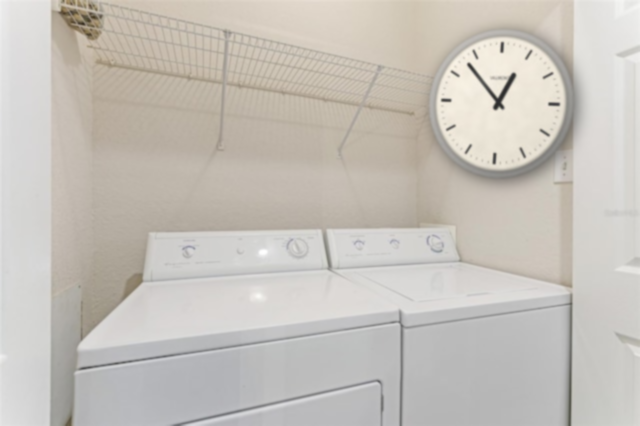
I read {"hour": 12, "minute": 53}
